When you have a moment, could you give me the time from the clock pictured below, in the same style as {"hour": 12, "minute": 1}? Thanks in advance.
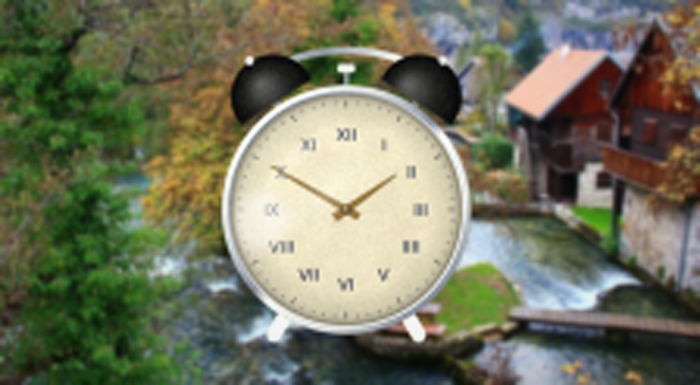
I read {"hour": 1, "minute": 50}
